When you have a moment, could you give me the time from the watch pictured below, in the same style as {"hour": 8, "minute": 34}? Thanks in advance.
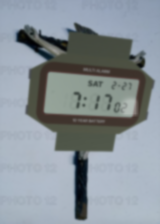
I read {"hour": 7, "minute": 17}
